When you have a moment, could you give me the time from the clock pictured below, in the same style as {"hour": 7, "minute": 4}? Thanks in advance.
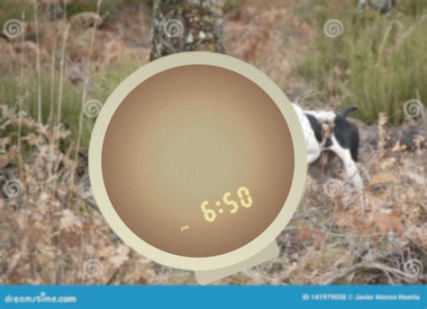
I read {"hour": 6, "minute": 50}
